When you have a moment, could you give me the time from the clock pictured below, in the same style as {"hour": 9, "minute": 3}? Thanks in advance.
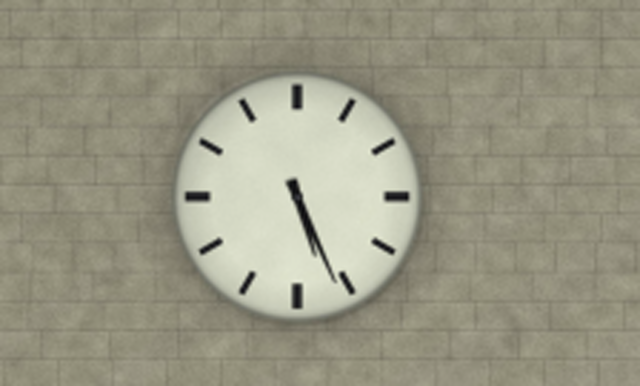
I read {"hour": 5, "minute": 26}
